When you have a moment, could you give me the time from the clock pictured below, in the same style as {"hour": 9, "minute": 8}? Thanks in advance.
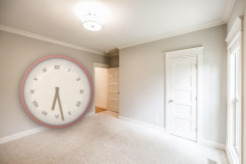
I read {"hour": 6, "minute": 28}
